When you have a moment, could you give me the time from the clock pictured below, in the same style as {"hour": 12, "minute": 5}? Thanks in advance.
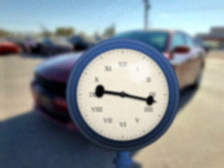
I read {"hour": 9, "minute": 17}
